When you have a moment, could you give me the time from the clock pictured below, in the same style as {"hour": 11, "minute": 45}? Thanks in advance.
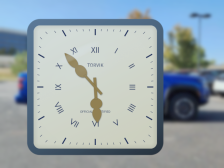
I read {"hour": 5, "minute": 53}
